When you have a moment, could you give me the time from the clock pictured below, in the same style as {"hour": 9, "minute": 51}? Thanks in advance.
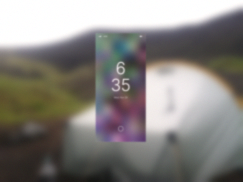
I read {"hour": 6, "minute": 35}
